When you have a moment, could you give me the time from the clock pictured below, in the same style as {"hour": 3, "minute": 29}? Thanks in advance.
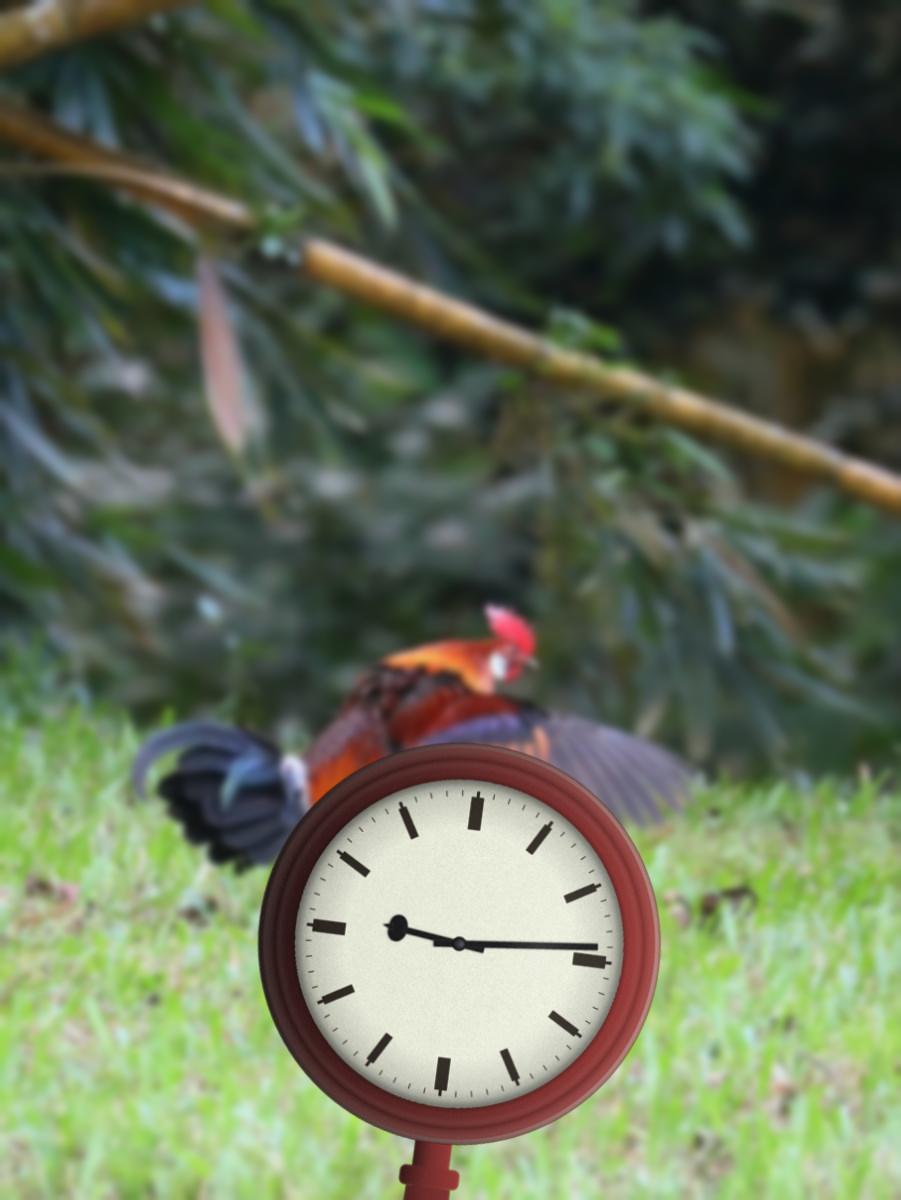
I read {"hour": 9, "minute": 14}
